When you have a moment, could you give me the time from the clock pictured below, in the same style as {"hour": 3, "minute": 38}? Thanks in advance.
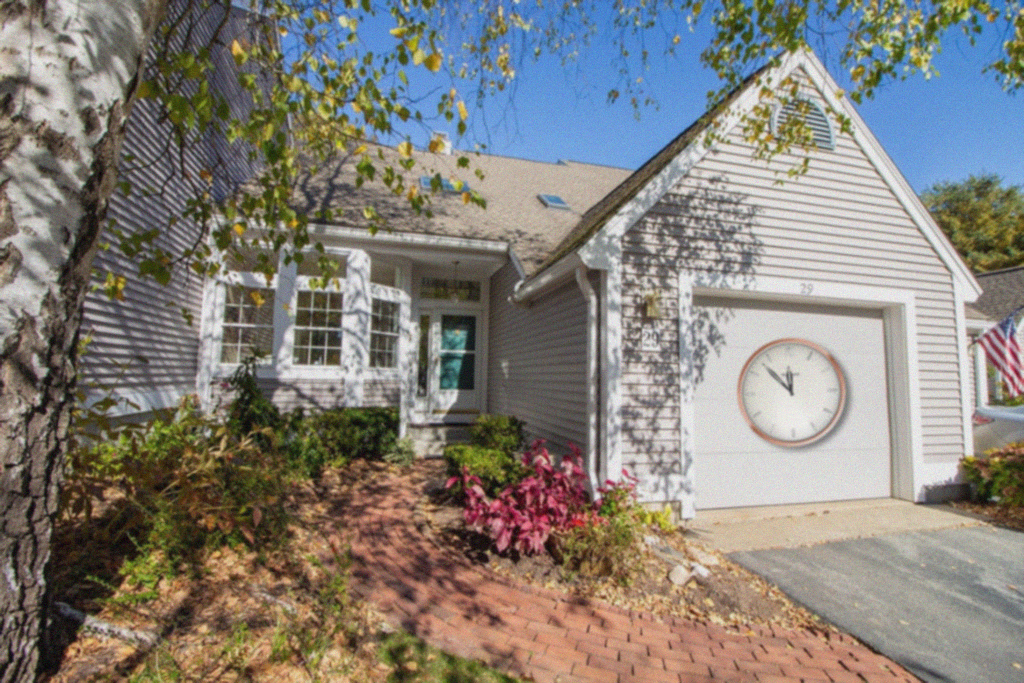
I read {"hour": 11, "minute": 53}
